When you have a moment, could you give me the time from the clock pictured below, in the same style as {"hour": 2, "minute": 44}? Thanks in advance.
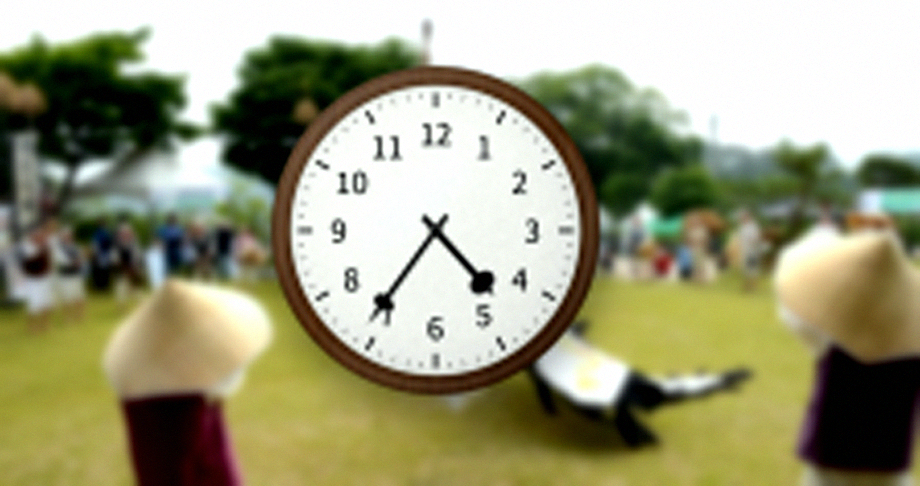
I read {"hour": 4, "minute": 36}
